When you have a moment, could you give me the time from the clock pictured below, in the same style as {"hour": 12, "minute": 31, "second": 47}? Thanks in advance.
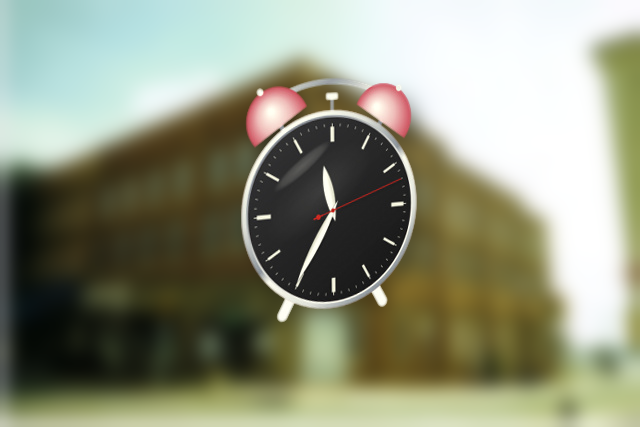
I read {"hour": 11, "minute": 35, "second": 12}
